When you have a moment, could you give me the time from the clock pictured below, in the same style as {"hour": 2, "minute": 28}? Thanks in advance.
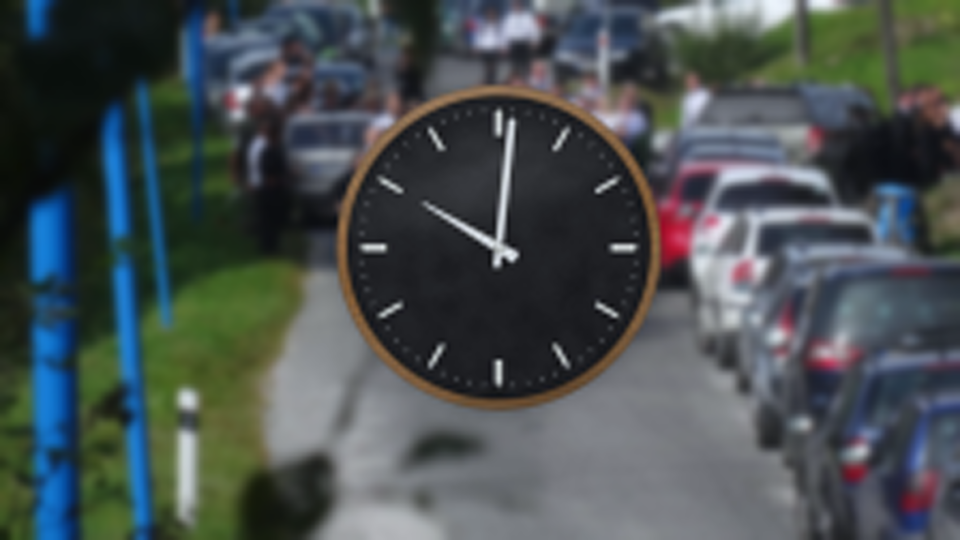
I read {"hour": 10, "minute": 1}
